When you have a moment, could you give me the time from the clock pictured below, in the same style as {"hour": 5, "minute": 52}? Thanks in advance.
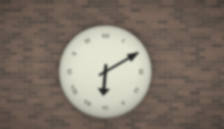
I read {"hour": 6, "minute": 10}
